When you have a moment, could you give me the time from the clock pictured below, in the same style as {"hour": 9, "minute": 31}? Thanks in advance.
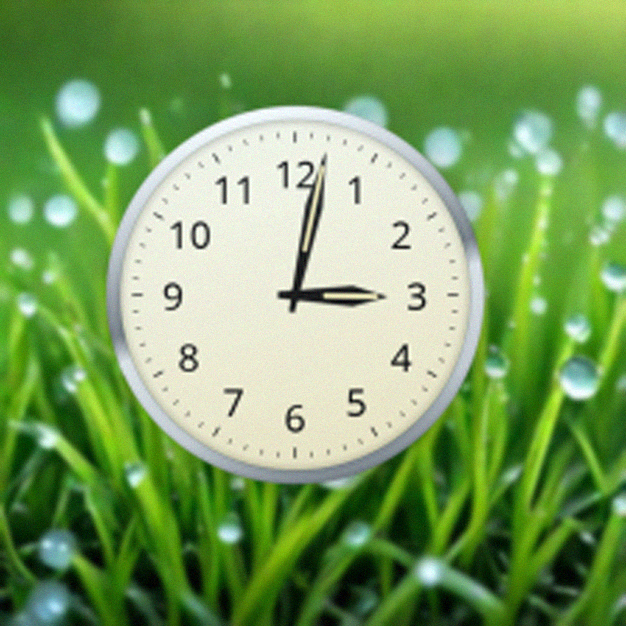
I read {"hour": 3, "minute": 2}
